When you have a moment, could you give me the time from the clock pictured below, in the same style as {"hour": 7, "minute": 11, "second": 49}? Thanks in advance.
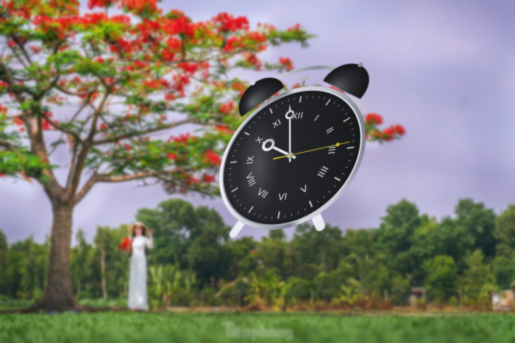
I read {"hour": 9, "minute": 58, "second": 14}
